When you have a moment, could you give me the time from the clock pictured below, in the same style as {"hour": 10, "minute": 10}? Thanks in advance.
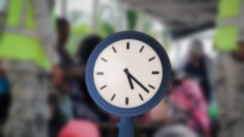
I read {"hour": 5, "minute": 22}
